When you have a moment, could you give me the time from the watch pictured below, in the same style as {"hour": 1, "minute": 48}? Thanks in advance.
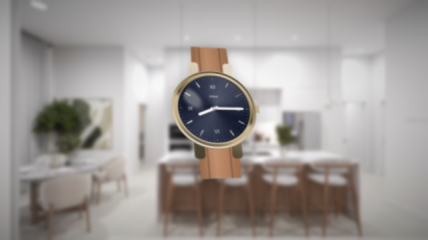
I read {"hour": 8, "minute": 15}
